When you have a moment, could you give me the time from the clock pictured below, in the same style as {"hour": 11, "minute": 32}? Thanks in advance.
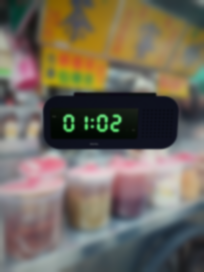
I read {"hour": 1, "minute": 2}
